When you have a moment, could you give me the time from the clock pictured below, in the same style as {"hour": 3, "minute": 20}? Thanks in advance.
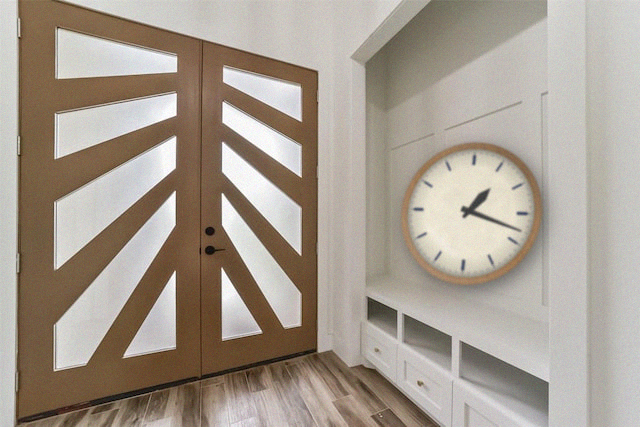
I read {"hour": 1, "minute": 18}
